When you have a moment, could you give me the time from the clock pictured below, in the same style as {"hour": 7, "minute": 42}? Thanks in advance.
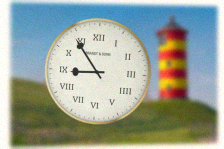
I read {"hour": 8, "minute": 54}
